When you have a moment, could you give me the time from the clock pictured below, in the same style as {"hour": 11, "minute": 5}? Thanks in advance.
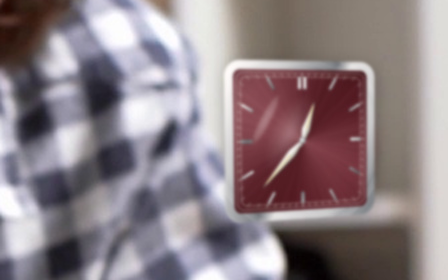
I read {"hour": 12, "minute": 37}
